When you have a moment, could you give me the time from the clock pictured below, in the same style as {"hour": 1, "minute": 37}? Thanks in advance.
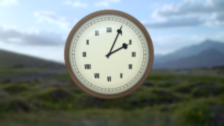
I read {"hour": 2, "minute": 4}
